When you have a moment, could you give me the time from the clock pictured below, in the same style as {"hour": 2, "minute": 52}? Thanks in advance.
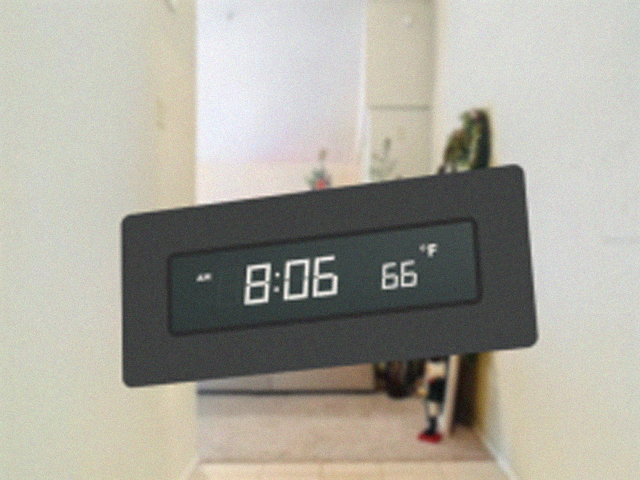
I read {"hour": 8, "minute": 6}
